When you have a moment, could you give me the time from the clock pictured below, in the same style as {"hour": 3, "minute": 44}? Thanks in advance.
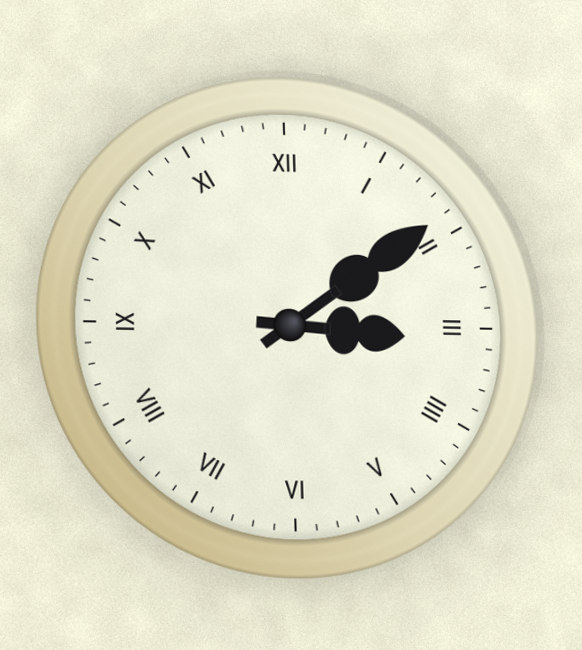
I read {"hour": 3, "minute": 9}
